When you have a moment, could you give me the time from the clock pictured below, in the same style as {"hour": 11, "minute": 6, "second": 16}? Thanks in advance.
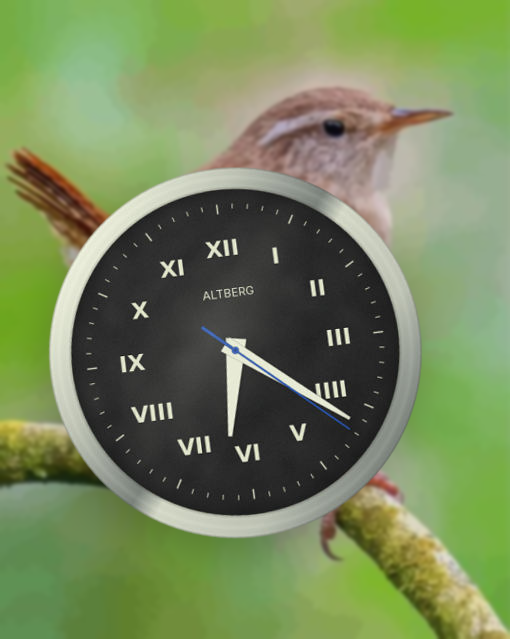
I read {"hour": 6, "minute": 21, "second": 22}
